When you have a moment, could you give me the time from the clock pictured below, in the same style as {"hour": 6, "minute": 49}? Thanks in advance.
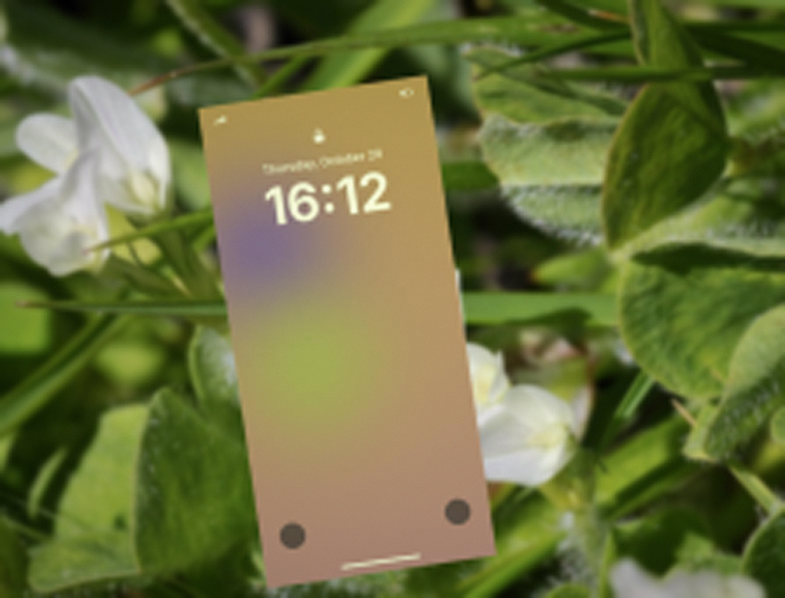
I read {"hour": 16, "minute": 12}
